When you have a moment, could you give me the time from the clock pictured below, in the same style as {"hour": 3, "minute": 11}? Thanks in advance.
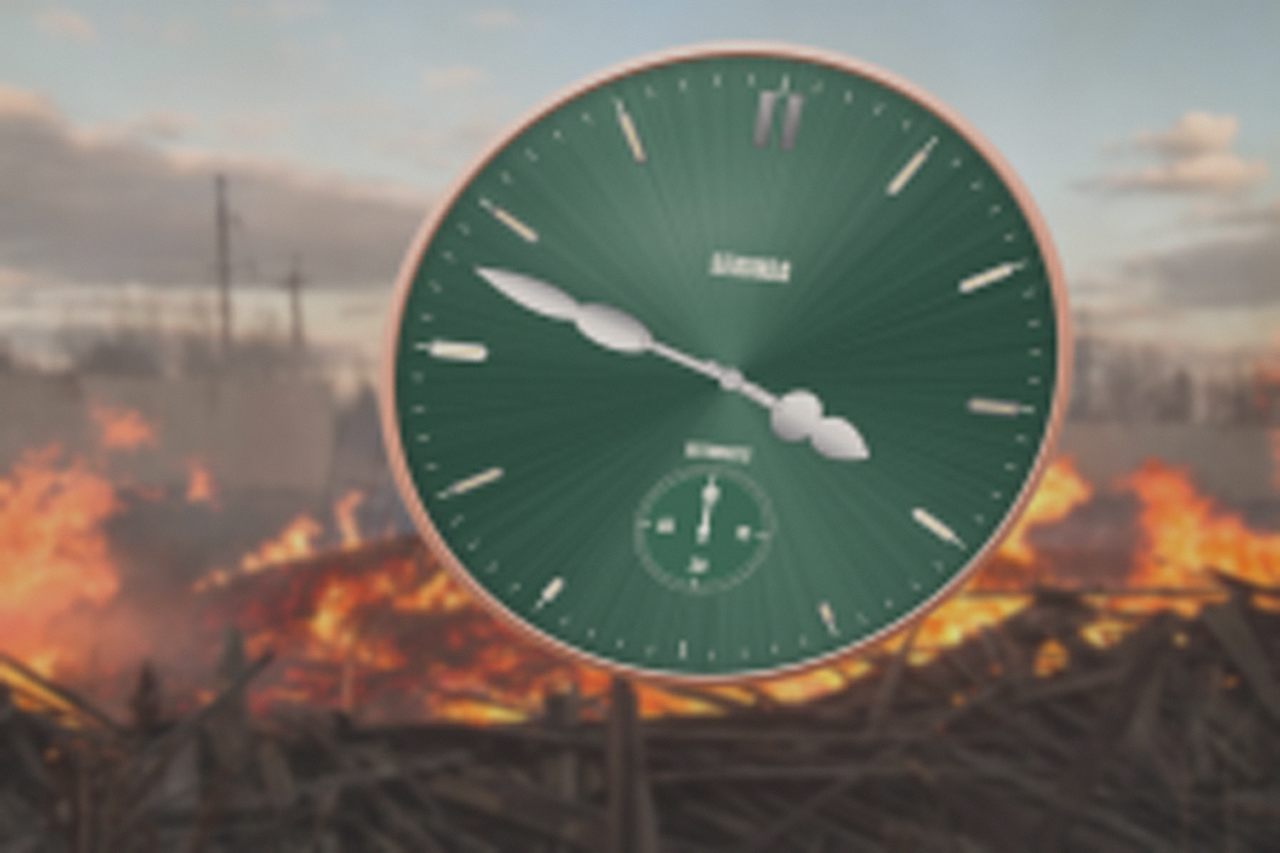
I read {"hour": 3, "minute": 48}
